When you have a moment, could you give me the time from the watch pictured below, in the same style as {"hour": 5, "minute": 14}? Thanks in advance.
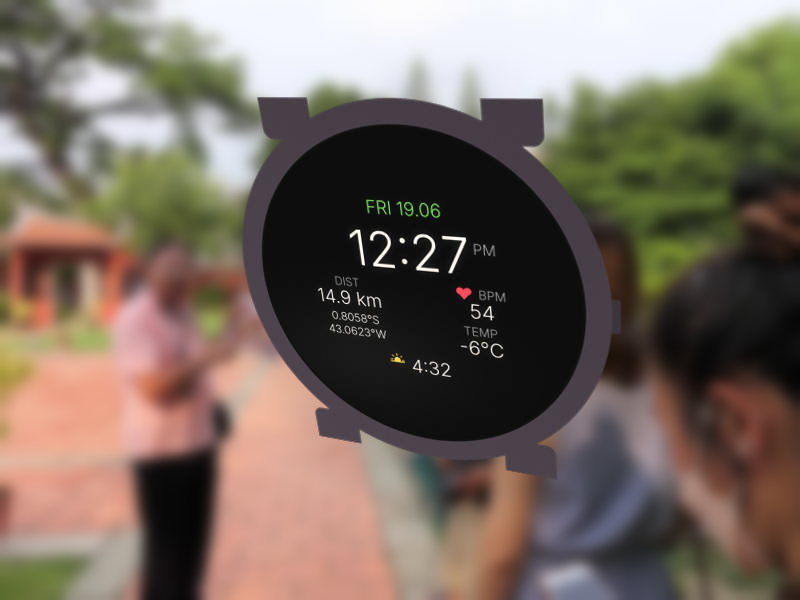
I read {"hour": 12, "minute": 27}
